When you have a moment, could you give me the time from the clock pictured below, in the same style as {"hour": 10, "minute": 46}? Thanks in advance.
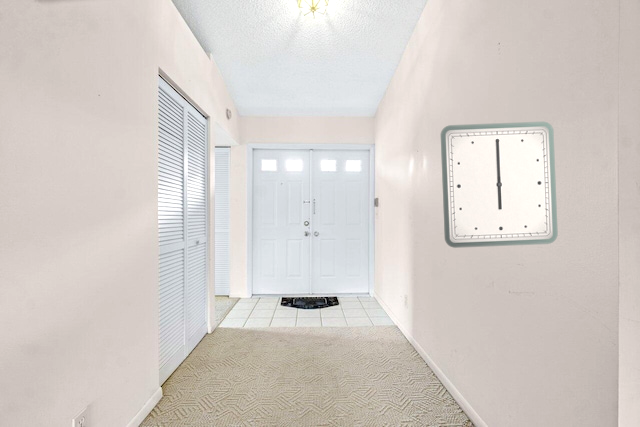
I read {"hour": 6, "minute": 0}
